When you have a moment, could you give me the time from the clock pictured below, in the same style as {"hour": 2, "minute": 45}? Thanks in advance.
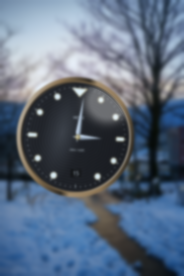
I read {"hour": 3, "minute": 1}
